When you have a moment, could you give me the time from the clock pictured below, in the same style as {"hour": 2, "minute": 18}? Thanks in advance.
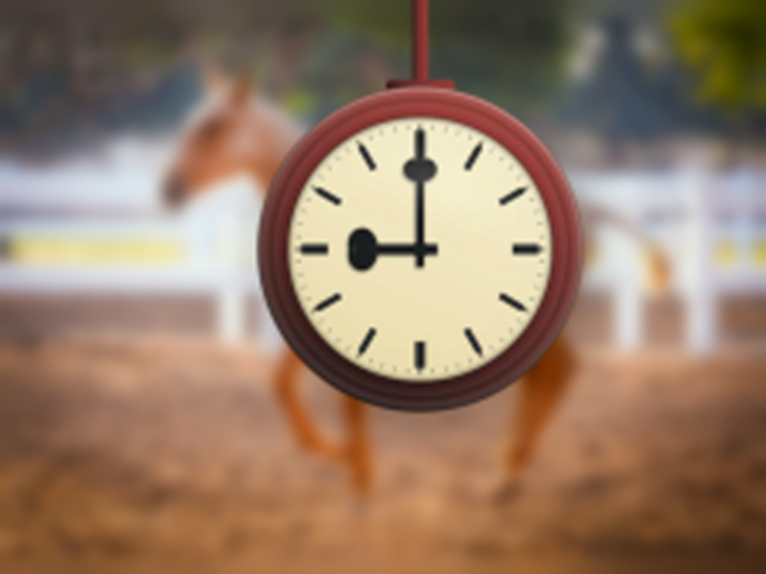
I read {"hour": 9, "minute": 0}
